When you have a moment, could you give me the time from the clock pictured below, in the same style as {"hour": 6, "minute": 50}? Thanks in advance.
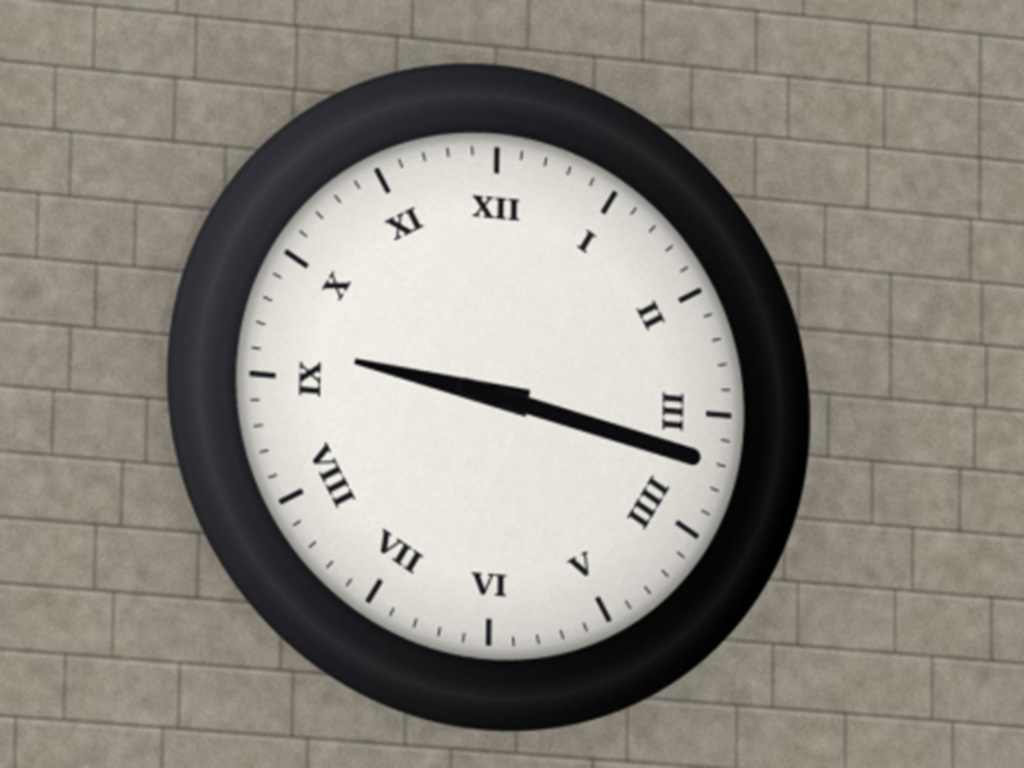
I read {"hour": 9, "minute": 17}
